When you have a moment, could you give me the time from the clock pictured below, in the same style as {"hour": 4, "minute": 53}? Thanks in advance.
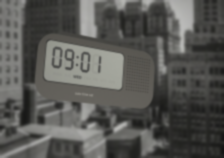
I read {"hour": 9, "minute": 1}
